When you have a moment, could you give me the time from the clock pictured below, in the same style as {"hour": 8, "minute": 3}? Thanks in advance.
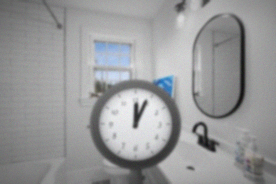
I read {"hour": 12, "minute": 4}
